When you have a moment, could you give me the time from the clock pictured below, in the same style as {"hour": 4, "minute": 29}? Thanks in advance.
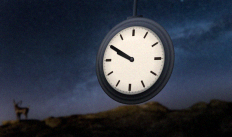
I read {"hour": 9, "minute": 50}
